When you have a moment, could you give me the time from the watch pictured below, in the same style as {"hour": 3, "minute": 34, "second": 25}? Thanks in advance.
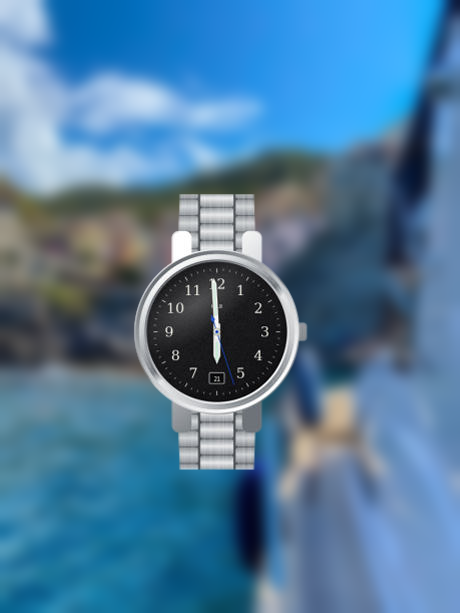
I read {"hour": 5, "minute": 59, "second": 27}
